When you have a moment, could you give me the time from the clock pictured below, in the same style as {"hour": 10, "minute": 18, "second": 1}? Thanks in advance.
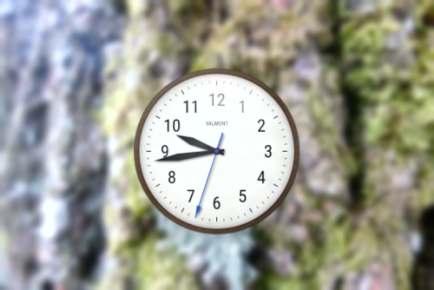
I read {"hour": 9, "minute": 43, "second": 33}
